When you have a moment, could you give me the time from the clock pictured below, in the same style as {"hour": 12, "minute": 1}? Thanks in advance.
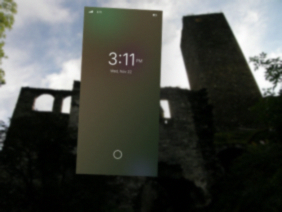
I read {"hour": 3, "minute": 11}
